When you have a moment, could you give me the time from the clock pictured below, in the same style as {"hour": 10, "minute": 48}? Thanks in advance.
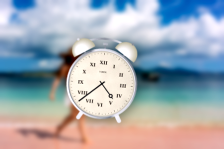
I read {"hour": 4, "minute": 38}
